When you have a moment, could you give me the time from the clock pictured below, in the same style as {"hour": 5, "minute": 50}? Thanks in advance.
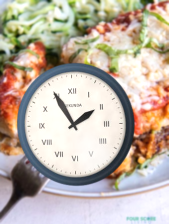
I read {"hour": 1, "minute": 55}
